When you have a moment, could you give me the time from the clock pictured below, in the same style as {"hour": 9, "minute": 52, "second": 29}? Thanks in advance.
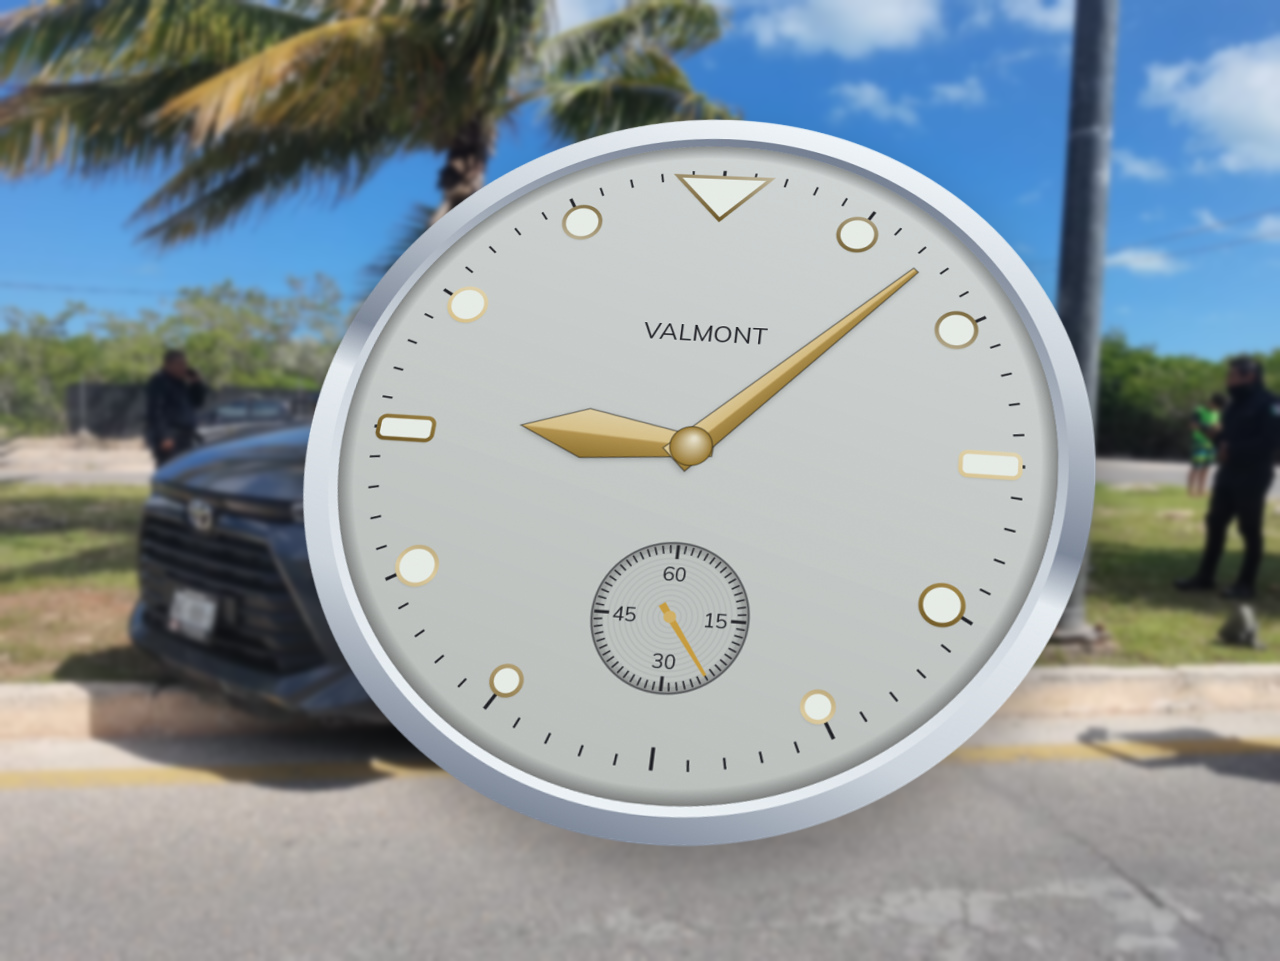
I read {"hour": 9, "minute": 7, "second": 24}
